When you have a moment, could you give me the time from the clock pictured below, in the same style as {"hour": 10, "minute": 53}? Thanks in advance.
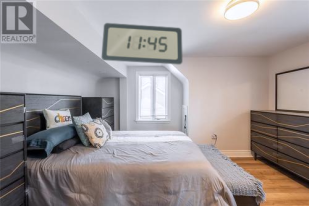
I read {"hour": 11, "minute": 45}
